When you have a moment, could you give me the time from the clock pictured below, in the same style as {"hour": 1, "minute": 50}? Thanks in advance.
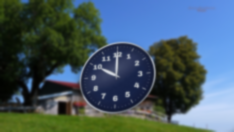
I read {"hour": 10, "minute": 0}
